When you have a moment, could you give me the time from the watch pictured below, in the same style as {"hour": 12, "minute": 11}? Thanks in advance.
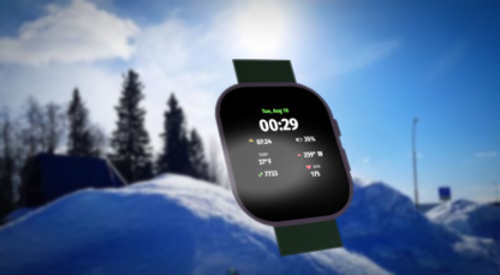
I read {"hour": 0, "minute": 29}
